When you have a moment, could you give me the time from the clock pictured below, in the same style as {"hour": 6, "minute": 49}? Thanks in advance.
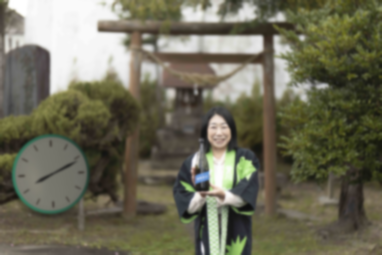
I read {"hour": 8, "minute": 11}
